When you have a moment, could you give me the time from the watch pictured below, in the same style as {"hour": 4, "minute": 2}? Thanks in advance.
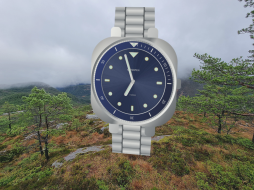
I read {"hour": 6, "minute": 57}
